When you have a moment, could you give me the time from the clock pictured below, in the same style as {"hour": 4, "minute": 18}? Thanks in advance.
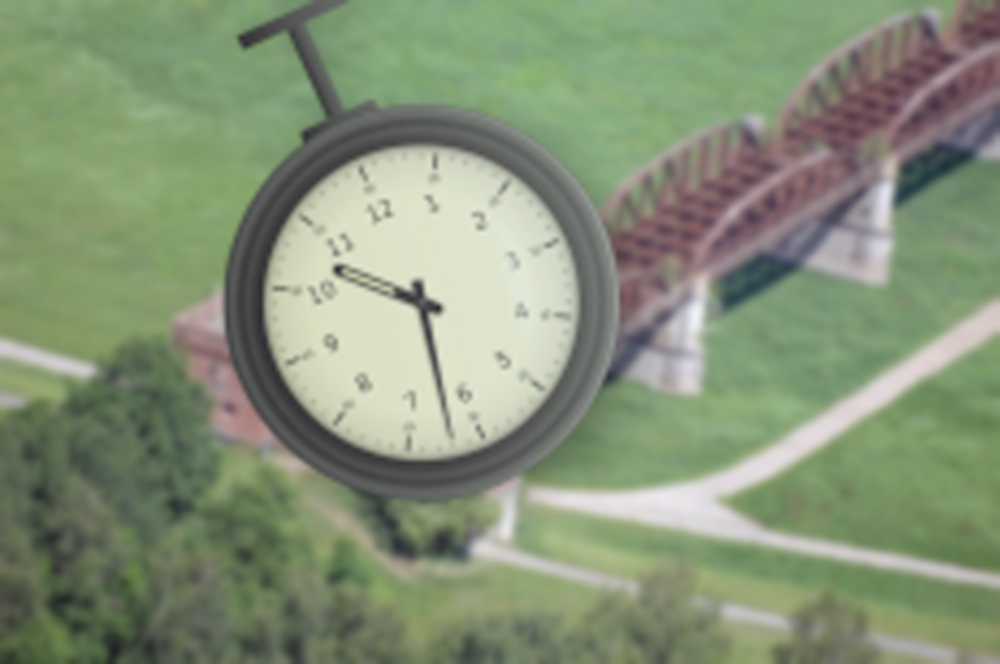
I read {"hour": 10, "minute": 32}
